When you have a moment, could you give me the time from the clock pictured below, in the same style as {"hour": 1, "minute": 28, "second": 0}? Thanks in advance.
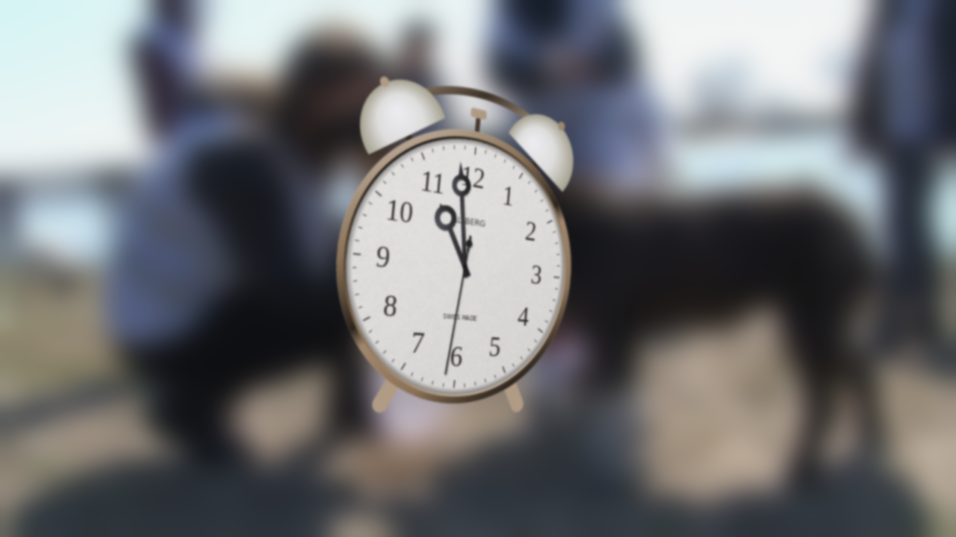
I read {"hour": 10, "minute": 58, "second": 31}
